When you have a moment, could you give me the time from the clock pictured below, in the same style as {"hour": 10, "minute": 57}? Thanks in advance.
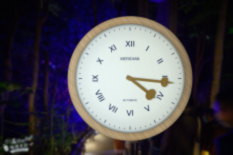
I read {"hour": 4, "minute": 16}
